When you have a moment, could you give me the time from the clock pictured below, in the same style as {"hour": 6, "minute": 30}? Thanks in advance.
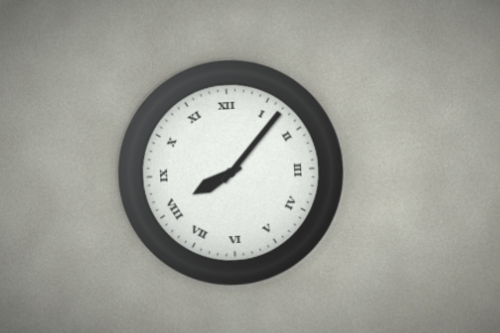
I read {"hour": 8, "minute": 7}
